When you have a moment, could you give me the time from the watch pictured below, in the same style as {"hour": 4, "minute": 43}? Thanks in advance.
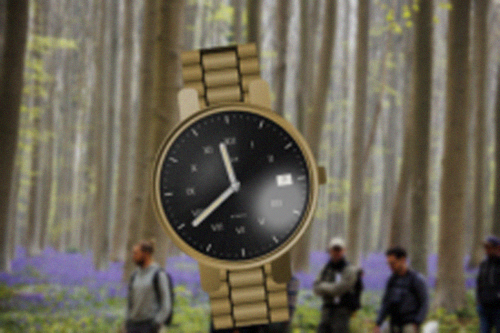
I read {"hour": 11, "minute": 39}
